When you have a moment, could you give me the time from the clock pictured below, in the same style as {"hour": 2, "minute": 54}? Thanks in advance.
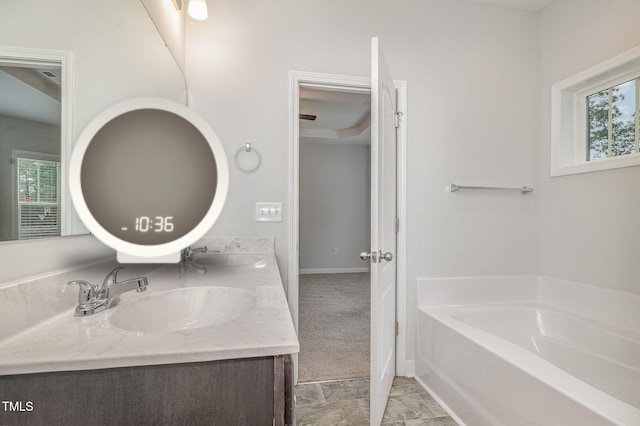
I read {"hour": 10, "minute": 36}
